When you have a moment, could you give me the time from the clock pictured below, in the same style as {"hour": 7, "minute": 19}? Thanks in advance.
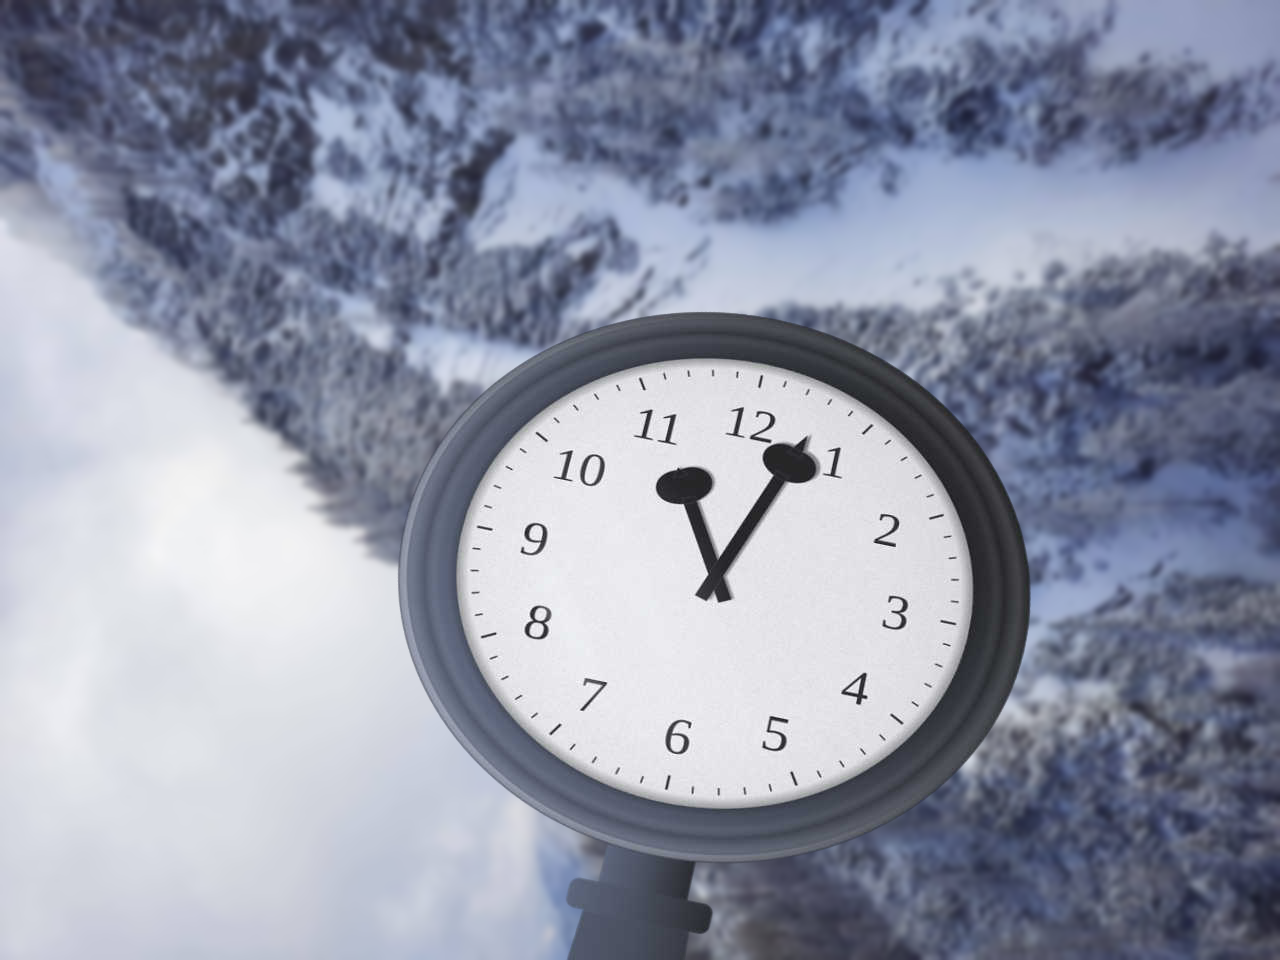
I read {"hour": 11, "minute": 3}
